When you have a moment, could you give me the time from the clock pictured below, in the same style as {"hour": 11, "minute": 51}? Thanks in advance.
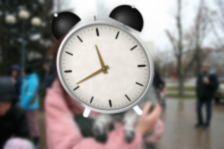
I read {"hour": 11, "minute": 41}
